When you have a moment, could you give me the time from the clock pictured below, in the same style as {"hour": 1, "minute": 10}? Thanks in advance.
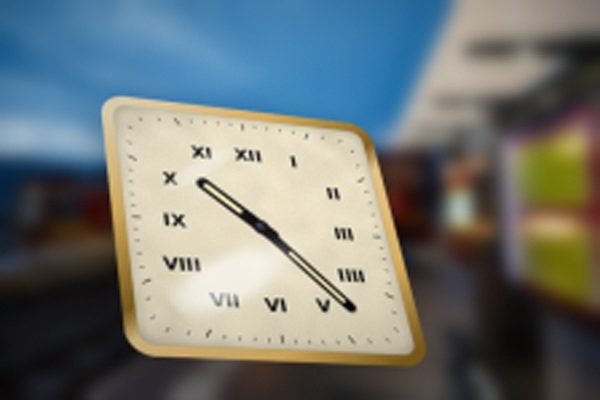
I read {"hour": 10, "minute": 23}
